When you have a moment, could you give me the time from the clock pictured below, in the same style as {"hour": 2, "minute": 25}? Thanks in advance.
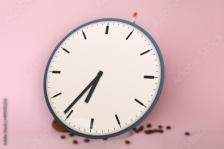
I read {"hour": 6, "minute": 36}
